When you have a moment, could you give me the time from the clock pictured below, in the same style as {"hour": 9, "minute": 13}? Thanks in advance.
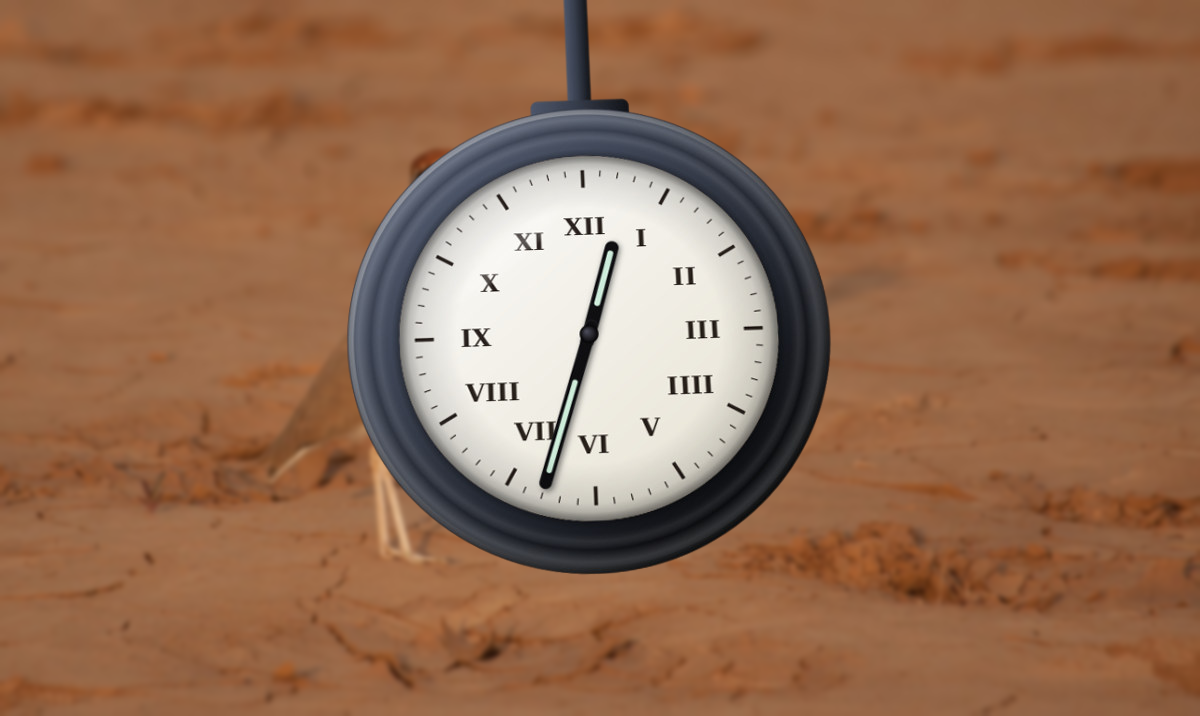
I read {"hour": 12, "minute": 33}
